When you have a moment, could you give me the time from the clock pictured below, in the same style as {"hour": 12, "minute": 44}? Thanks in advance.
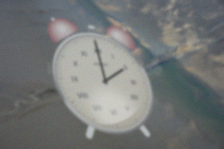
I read {"hour": 2, "minute": 0}
